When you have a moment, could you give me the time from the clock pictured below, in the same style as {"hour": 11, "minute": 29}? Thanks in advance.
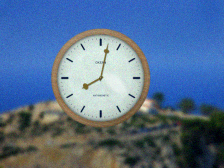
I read {"hour": 8, "minute": 2}
